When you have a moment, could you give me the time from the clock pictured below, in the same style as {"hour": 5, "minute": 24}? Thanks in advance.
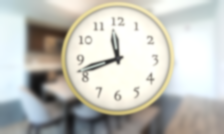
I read {"hour": 11, "minute": 42}
